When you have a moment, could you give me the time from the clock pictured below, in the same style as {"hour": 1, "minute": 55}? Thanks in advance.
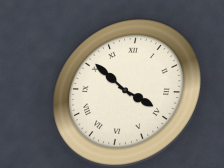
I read {"hour": 3, "minute": 51}
